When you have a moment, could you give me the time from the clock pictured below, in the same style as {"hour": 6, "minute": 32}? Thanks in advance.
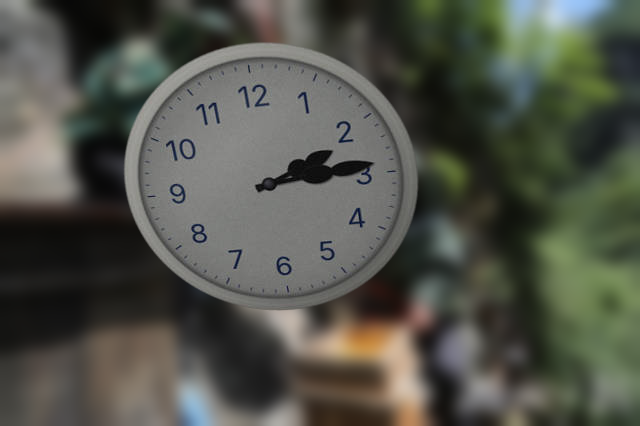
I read {"hour": 2, "minute": 14}
